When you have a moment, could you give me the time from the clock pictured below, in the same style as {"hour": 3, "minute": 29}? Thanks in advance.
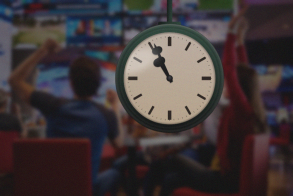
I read {"hour": 10, "minute": 56}
